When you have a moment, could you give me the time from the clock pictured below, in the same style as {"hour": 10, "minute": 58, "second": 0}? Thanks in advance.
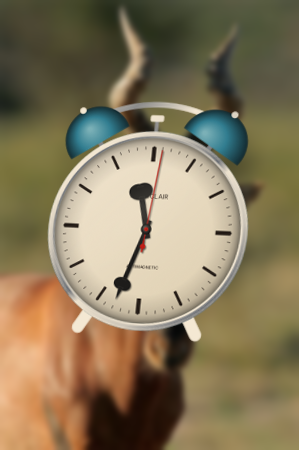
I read {"hour": 11, "minute": 33, "second": 1}
